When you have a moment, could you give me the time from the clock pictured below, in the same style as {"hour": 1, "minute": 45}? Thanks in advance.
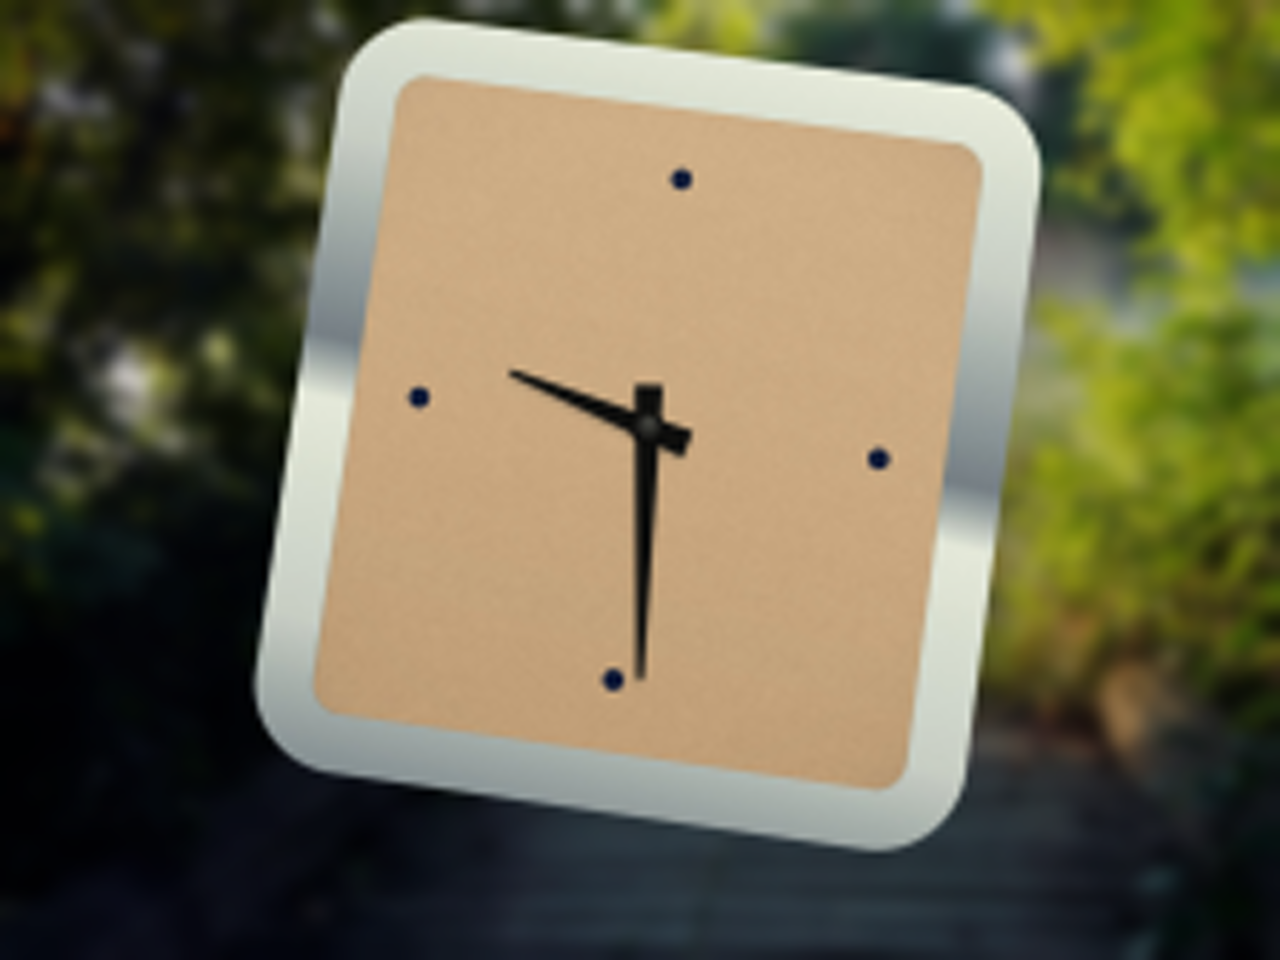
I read {"hour": 9, "minute": 29}
